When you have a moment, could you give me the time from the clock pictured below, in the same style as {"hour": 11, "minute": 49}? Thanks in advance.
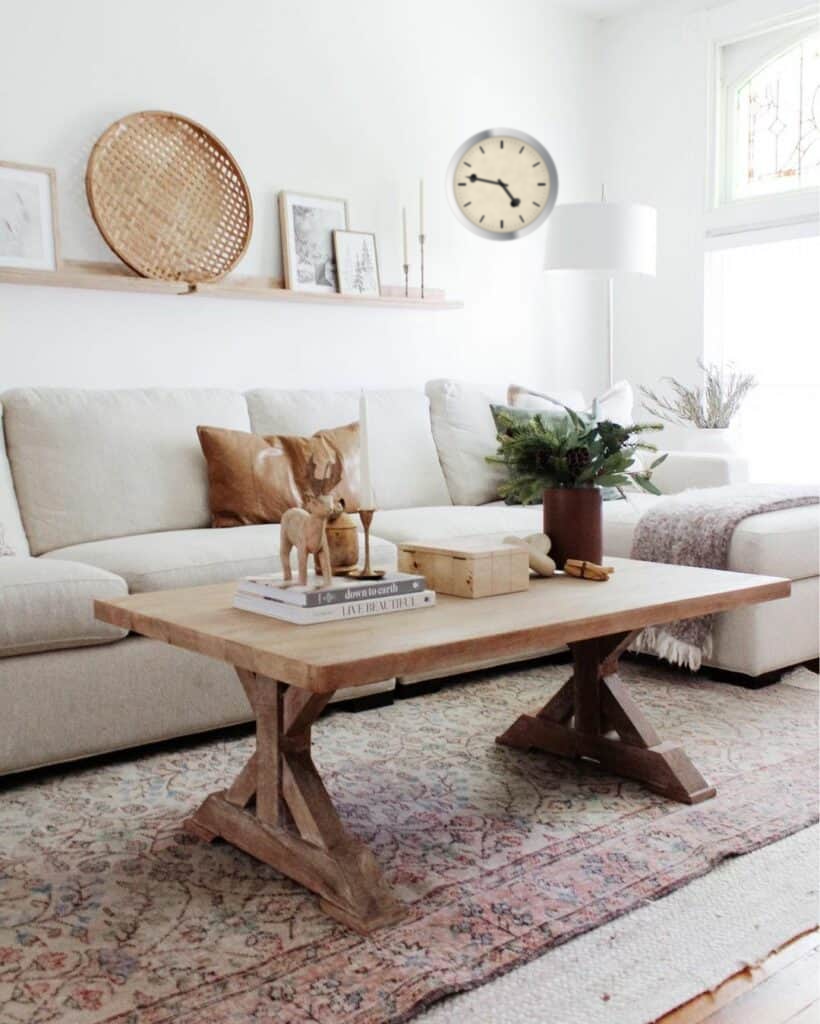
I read {"hour": 4, "minute": 47}
